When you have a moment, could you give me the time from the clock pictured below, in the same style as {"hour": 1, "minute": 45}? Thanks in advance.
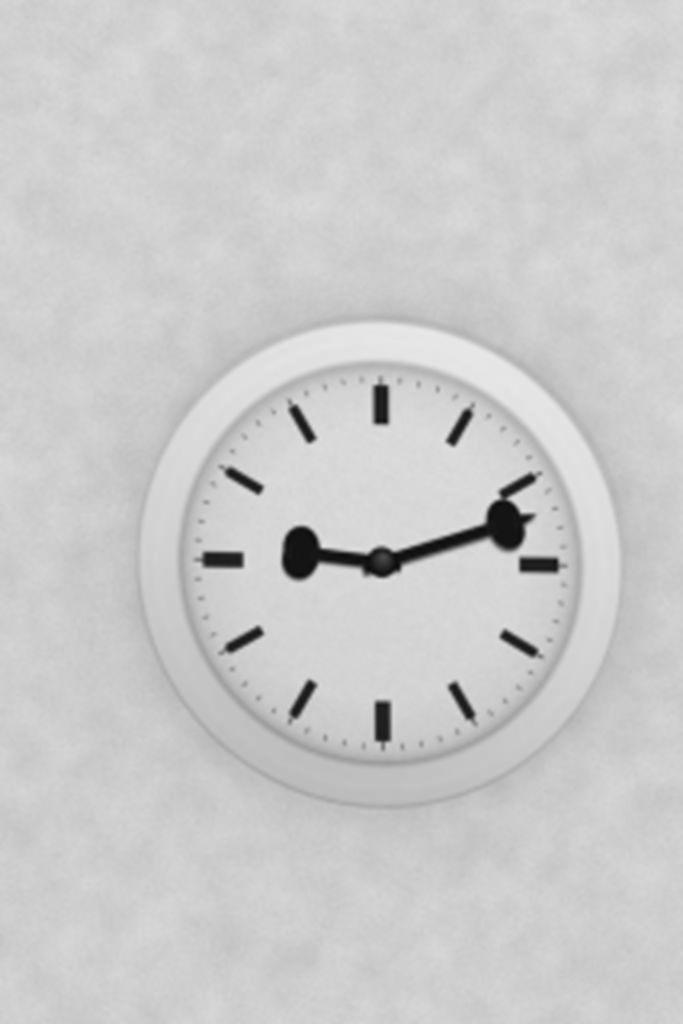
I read {"hour": 9, "minute": 12}
